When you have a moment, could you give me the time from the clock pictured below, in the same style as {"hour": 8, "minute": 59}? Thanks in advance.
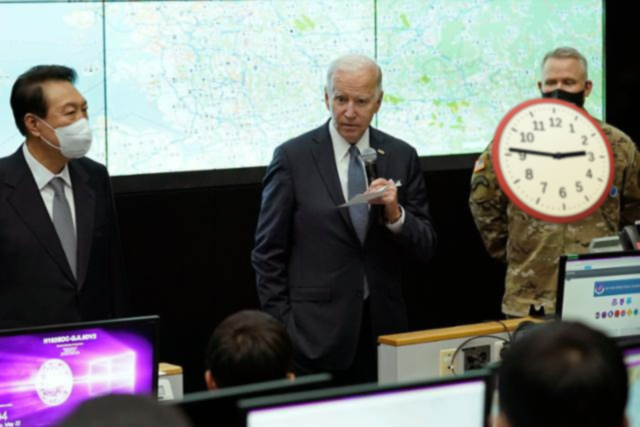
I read {"hour": 2, "minute": 46}
